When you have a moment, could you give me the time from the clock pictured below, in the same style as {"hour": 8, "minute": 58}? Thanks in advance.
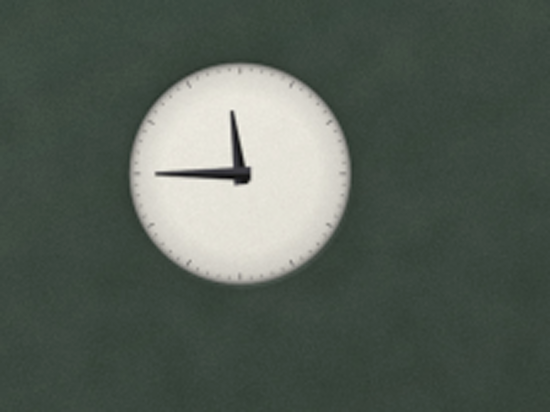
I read {"hour": 11, "minute": 45}
